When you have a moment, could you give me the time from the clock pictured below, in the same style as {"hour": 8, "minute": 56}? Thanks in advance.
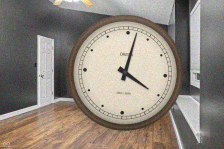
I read {"hour": 4, "minute": 2}
